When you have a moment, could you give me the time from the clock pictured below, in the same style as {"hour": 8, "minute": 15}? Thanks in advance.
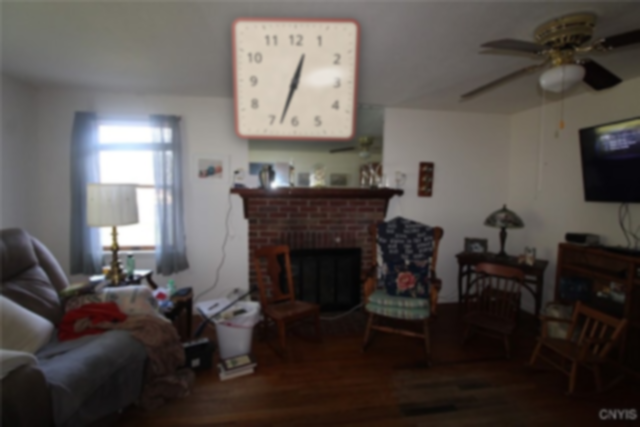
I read {"hour": 12, "minute": 33}
